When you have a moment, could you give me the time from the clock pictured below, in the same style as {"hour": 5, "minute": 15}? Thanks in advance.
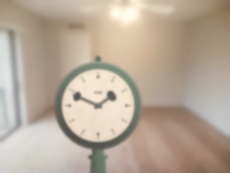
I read {"hour": 1, "minute": 49}
